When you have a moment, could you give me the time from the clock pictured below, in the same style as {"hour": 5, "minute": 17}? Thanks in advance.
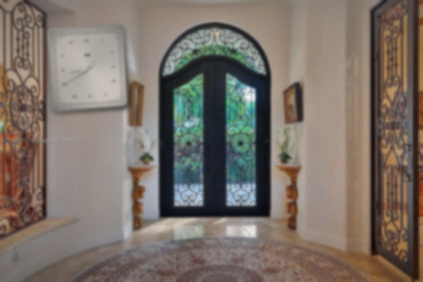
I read {"hour": 8, "minute": 40}
